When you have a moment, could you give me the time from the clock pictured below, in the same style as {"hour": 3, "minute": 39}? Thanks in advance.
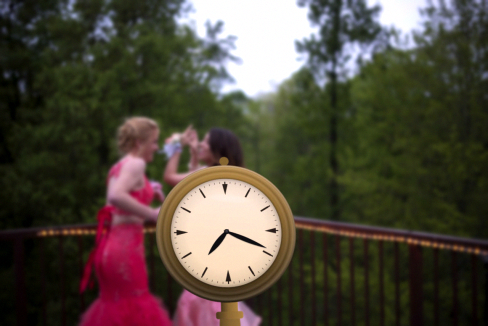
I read {"hour": 7, "minute": 19}
